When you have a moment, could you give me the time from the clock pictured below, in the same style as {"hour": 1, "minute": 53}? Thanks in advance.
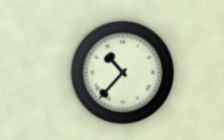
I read {"hour": 10, "minute": 37}
